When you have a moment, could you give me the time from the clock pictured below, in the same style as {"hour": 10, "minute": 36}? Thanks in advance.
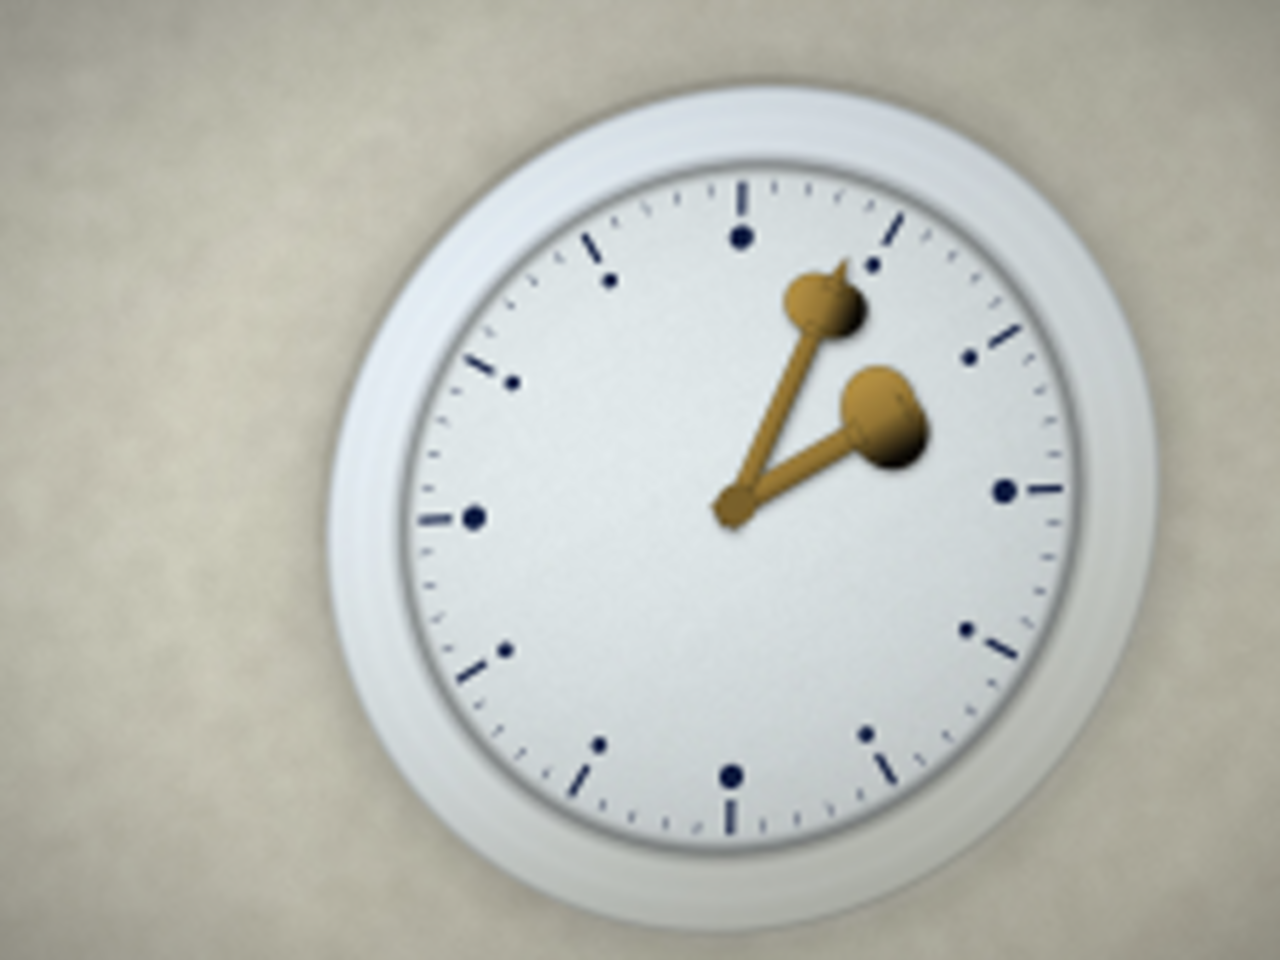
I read {"hour": 2, "minute": 4}
